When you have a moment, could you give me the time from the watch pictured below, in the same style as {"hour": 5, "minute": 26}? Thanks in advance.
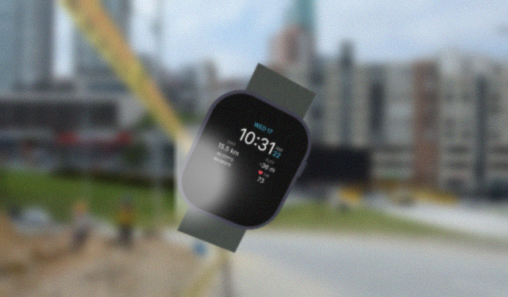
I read {"hour": 10, "minute": 31}
